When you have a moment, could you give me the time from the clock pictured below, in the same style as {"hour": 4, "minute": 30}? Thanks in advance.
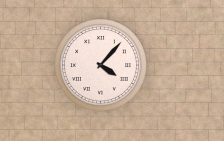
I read {"hour": 4, "minute": 7}
